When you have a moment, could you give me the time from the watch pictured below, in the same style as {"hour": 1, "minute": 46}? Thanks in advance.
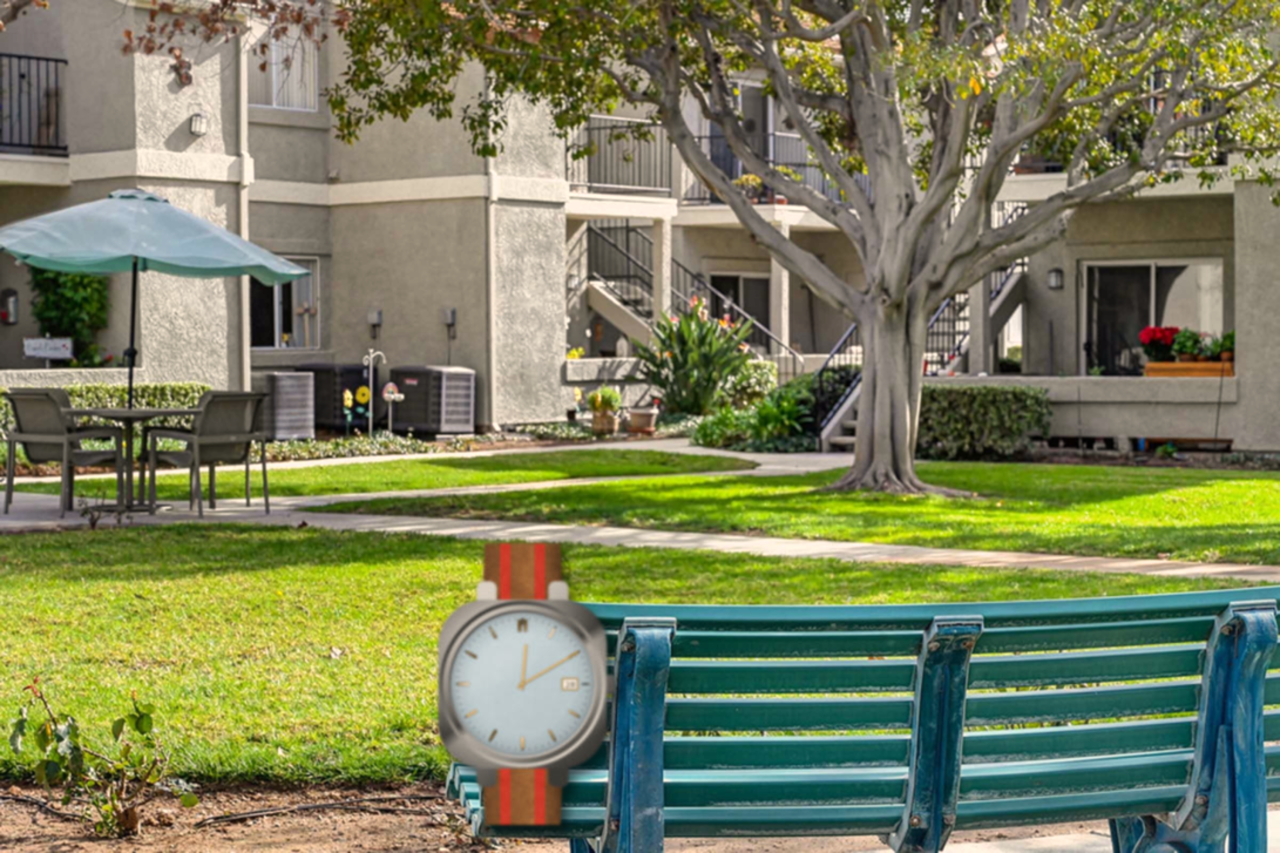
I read {"hour": 12, "minute": 10}
